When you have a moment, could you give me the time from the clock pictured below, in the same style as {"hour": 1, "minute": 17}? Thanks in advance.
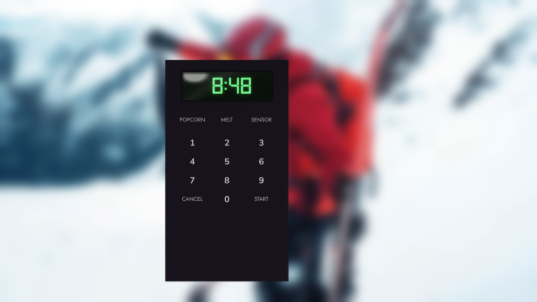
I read {"hour": 8, "minute": 48}
